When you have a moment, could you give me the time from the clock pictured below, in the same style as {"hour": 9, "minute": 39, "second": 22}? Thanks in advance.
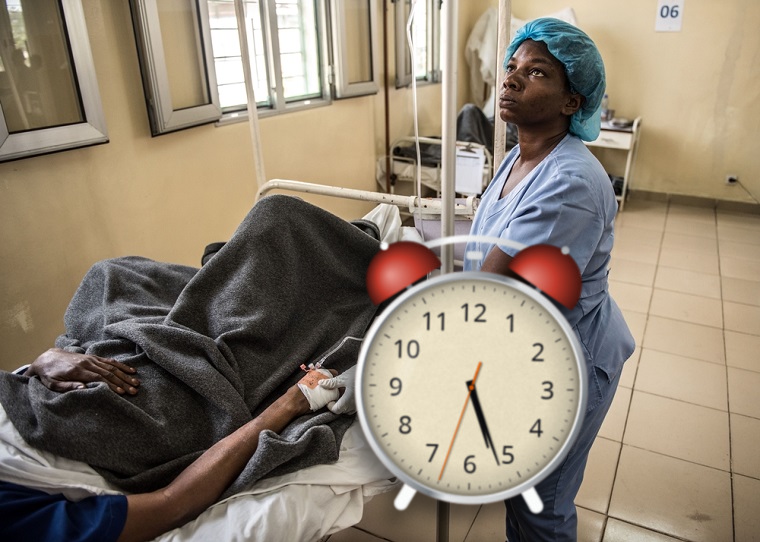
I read {"hour": 5, "minute": 26, "second": 33}
